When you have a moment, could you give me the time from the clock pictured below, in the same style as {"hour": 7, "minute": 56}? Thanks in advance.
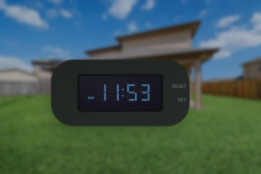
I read {"hour": 11, "minute": 53}
